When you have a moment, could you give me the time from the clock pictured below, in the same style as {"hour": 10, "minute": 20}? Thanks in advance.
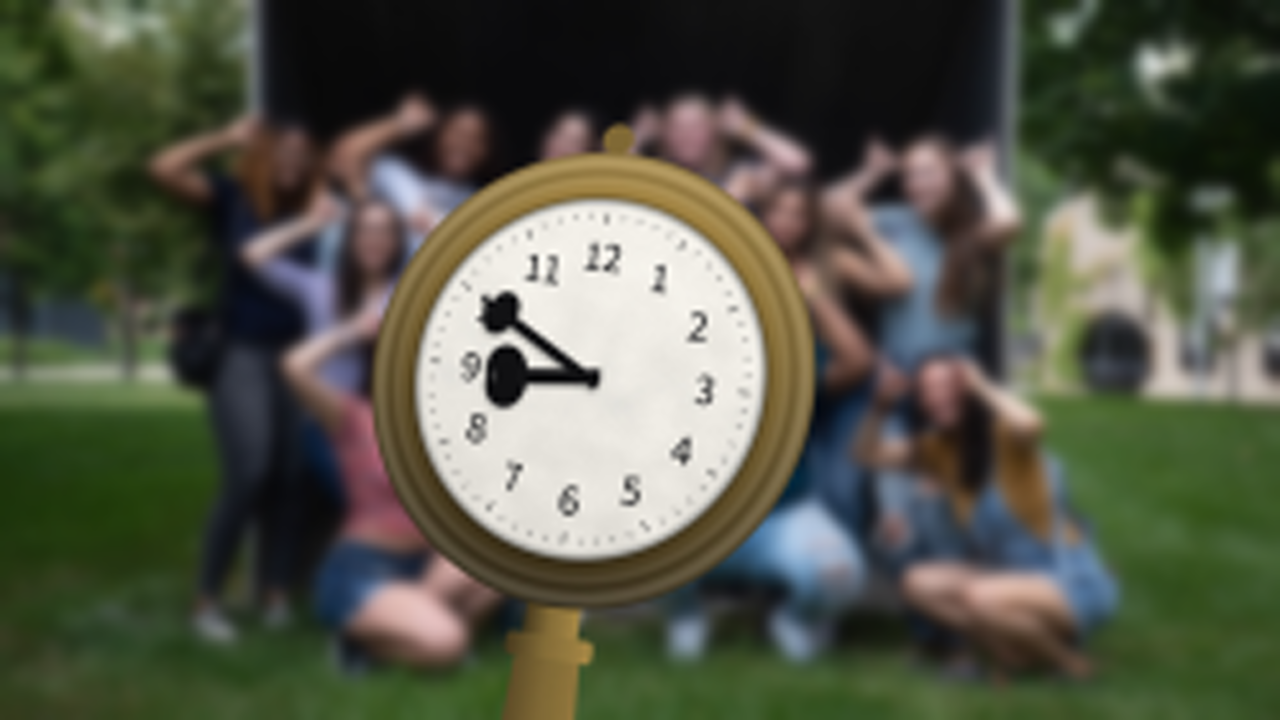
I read {"hour": 8, "minute": 50}
